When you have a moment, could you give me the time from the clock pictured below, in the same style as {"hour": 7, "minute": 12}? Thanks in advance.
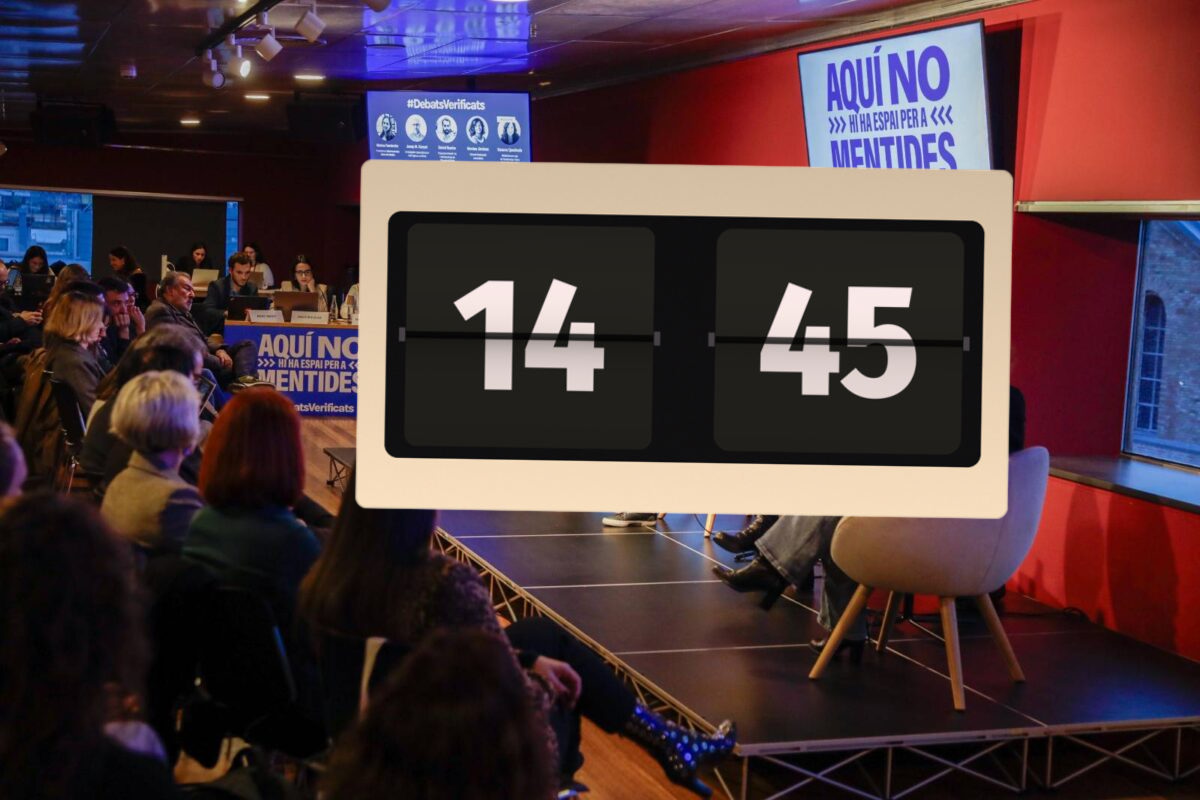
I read {"hour": 14, "minute": 45}
